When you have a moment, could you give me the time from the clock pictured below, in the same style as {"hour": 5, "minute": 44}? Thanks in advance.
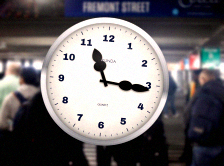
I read {"hour": 11, "minute": 16}
